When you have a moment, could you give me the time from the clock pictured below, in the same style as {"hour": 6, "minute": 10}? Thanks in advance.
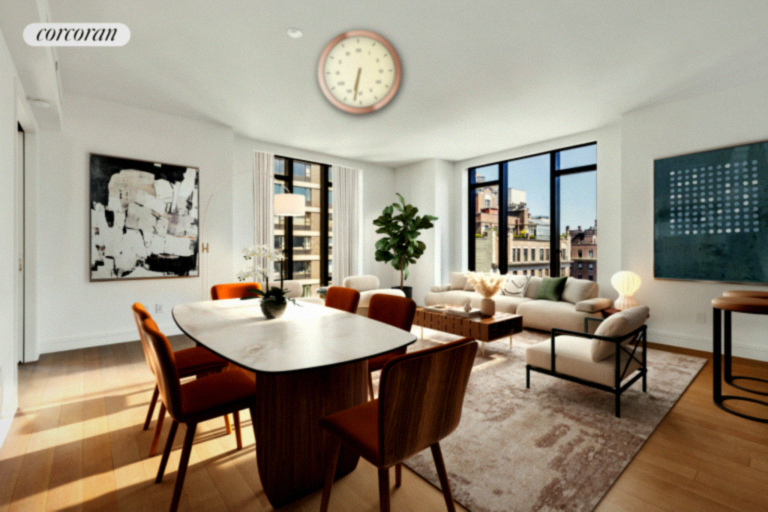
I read {"hour": 6, "minute": 32}
